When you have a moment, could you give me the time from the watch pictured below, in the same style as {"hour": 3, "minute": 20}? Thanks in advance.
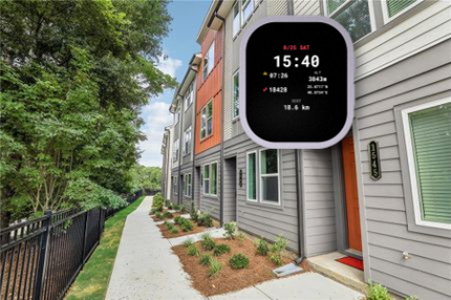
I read {"hour": 15, "minute": 40}
